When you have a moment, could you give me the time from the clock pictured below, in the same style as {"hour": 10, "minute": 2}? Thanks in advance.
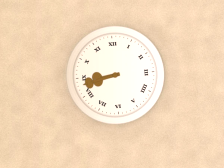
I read {"hour": 8, "minute": 43}
